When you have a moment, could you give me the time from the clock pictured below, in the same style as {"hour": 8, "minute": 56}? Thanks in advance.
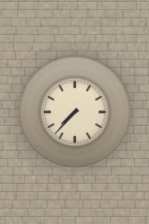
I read {"hour": 7, "minute": 37}
